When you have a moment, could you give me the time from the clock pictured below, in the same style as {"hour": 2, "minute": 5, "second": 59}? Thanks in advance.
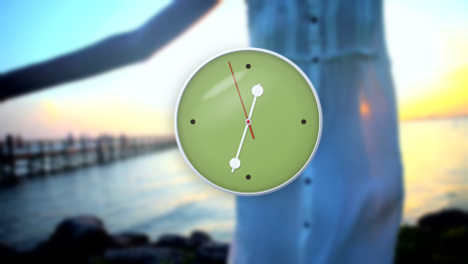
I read {"hour": 12, "minute": 32, "second": 57}
